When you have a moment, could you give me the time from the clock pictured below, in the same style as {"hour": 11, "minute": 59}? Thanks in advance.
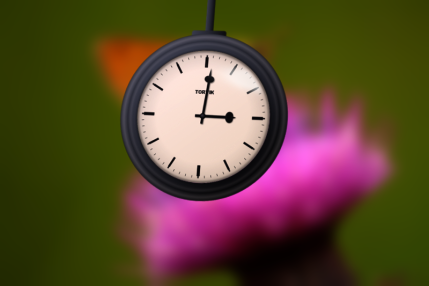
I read {"hour": 3, "minute": 1}
